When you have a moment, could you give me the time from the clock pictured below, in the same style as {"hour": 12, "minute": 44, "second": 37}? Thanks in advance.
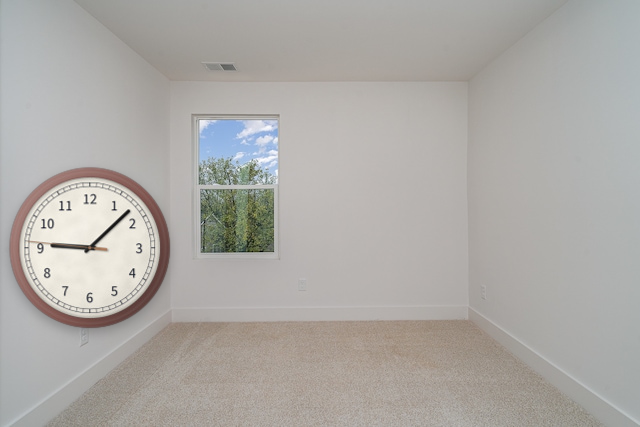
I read {"hour": 9, "minute": 7, "second": 46}
